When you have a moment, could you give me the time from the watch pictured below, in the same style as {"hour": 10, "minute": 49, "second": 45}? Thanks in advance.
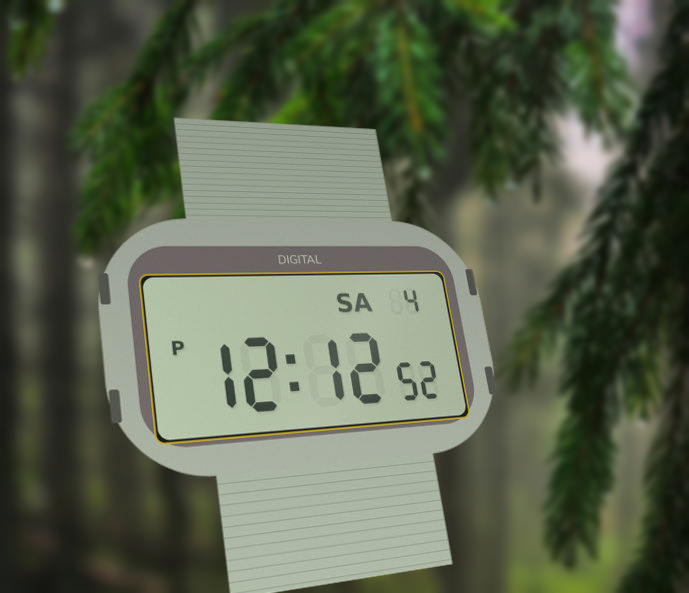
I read {"hour": 12, "minute": 12, "second": 52}
